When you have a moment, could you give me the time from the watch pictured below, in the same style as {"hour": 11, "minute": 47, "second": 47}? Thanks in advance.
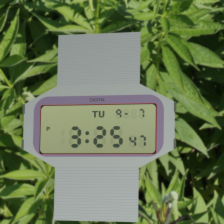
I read {"hour": 3, "minute": 25, "second": 47}
